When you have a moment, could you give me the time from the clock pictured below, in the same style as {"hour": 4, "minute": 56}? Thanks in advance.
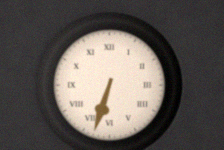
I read {"hour": 6, "minute": 33}
